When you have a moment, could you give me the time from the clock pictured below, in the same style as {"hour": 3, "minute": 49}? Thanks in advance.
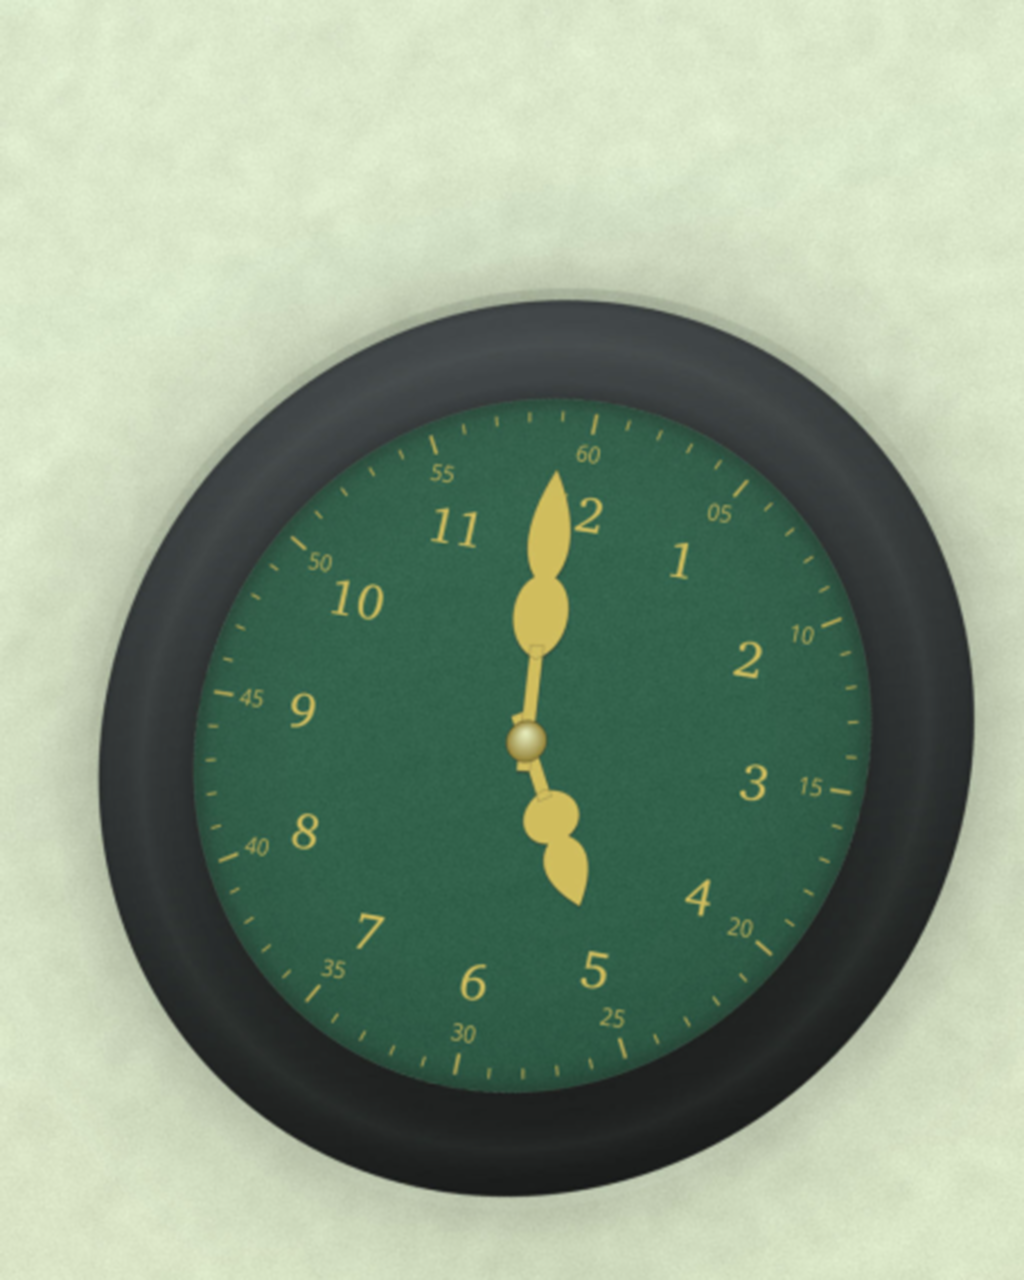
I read {"hour": 4, "minute": 59}
